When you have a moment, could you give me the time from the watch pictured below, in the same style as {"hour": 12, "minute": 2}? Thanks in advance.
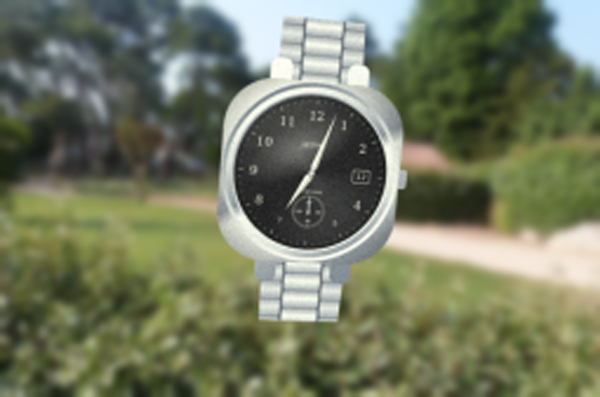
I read {"hour": 7, "minute": 3}
